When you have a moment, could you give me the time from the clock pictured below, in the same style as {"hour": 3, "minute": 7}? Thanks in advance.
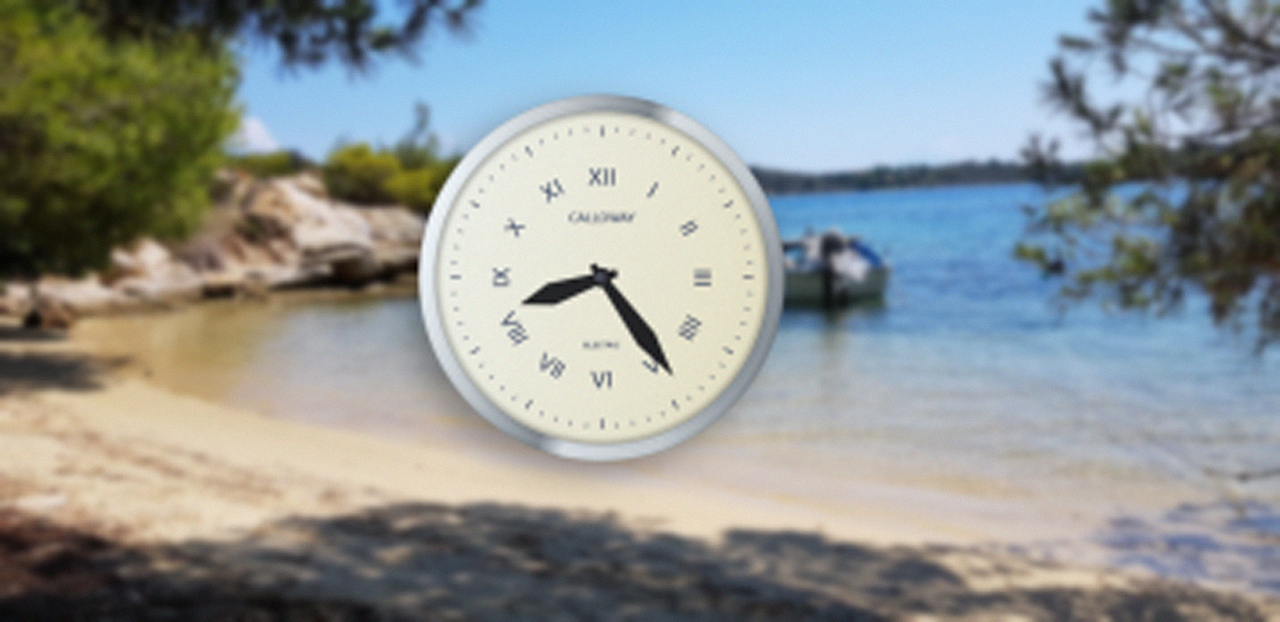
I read {"hour": 8, "minute": 24}
